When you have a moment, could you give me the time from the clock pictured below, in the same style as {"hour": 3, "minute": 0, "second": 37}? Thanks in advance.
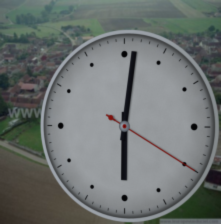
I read {"hour": 6, "minute": 1, "second": 20}
